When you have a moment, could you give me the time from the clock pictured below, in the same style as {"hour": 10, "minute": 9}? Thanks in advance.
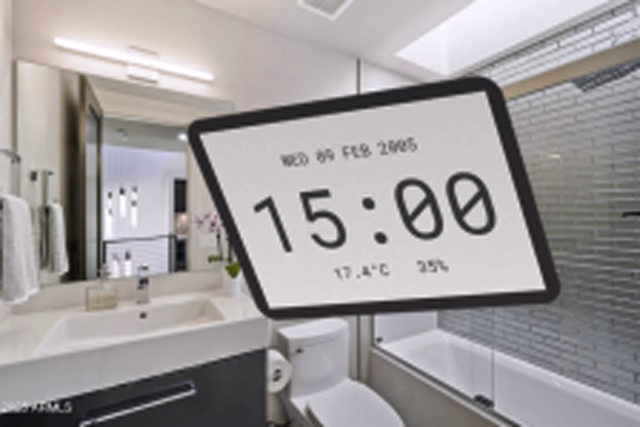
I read {"hour": 15, "minute": 0}
